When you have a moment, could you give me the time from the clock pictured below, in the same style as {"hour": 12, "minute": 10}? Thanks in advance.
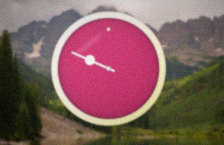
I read {"hour": 9, "minute": 49}
